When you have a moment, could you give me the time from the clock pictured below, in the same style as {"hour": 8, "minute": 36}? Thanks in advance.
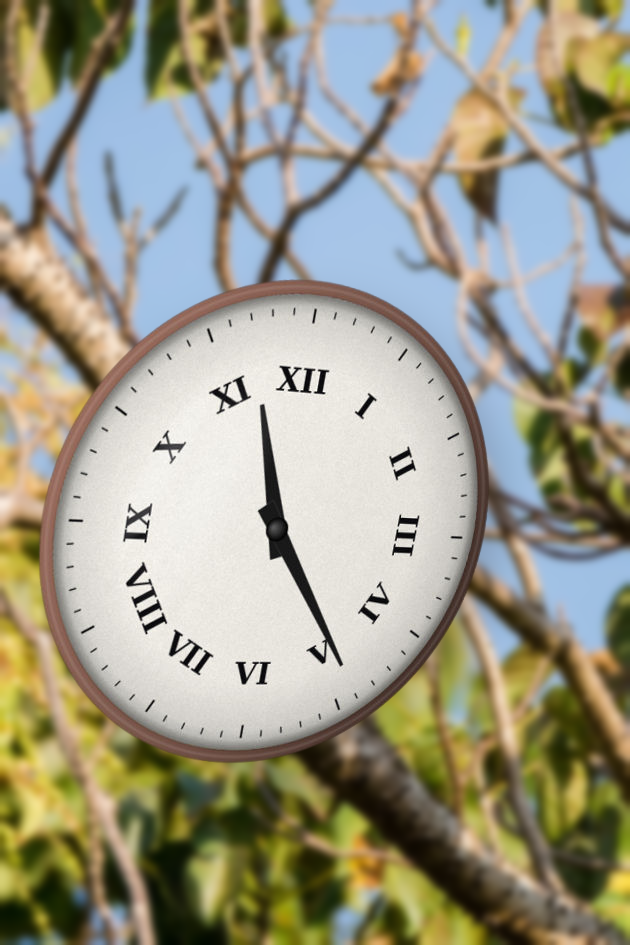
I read {"hour": 11, "minute": 24}
